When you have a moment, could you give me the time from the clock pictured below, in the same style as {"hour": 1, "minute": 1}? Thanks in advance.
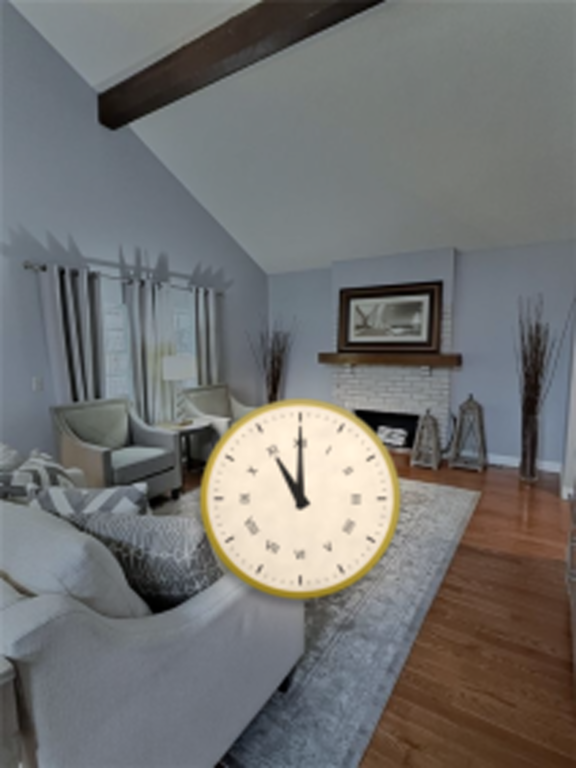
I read {"hour": 11, "minute": 0}
